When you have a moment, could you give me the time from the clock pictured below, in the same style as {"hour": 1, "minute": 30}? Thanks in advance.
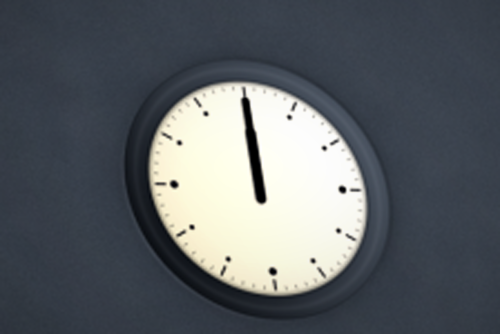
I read {"hour": 12, "minute": 0}
